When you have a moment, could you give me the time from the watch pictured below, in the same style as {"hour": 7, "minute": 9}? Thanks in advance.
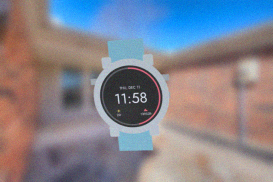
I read {"hour": 11, "minute": 58}
